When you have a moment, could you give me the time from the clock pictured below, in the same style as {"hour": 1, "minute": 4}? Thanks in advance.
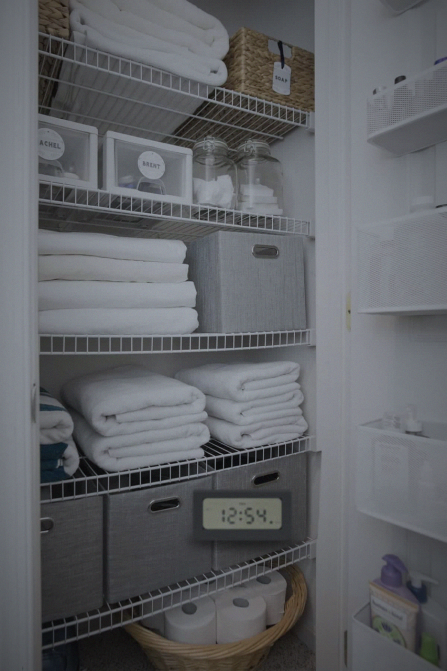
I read {"hour": 12, "minute": 54}
